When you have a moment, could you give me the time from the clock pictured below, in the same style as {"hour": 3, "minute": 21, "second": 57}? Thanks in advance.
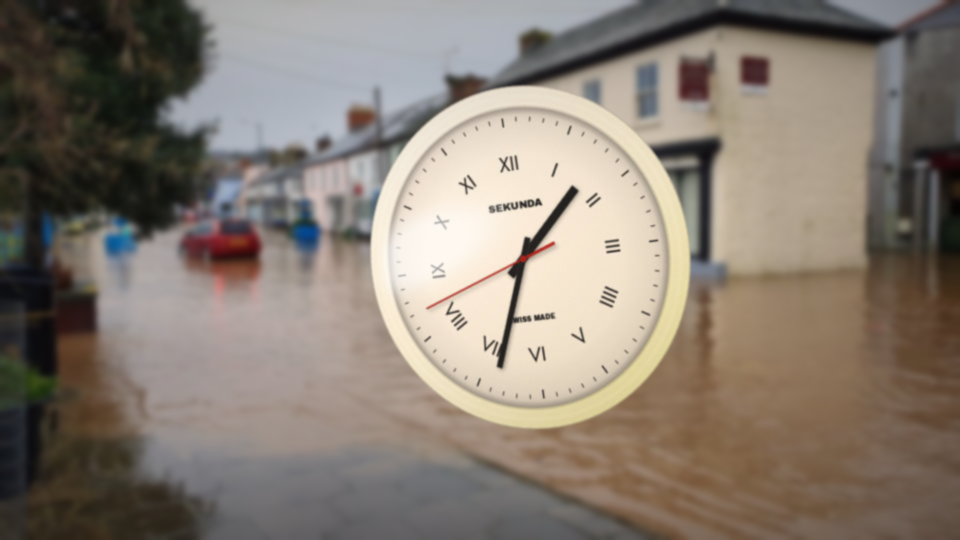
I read {"hour": 1, "minute": 33, "second": 42}
